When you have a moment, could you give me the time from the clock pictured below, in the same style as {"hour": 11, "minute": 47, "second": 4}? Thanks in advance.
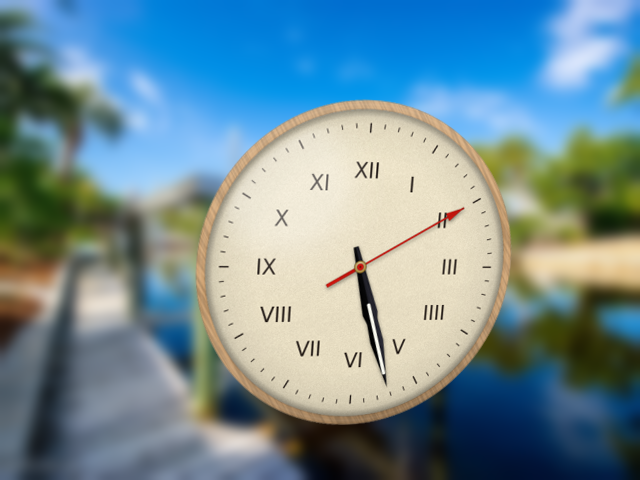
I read {"hour": 5, "minute": 27, "second": 10}
